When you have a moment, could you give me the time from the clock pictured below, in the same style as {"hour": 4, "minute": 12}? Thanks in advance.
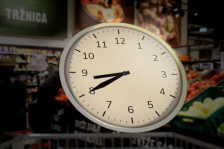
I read {"hour": 8, "minute": 40}
